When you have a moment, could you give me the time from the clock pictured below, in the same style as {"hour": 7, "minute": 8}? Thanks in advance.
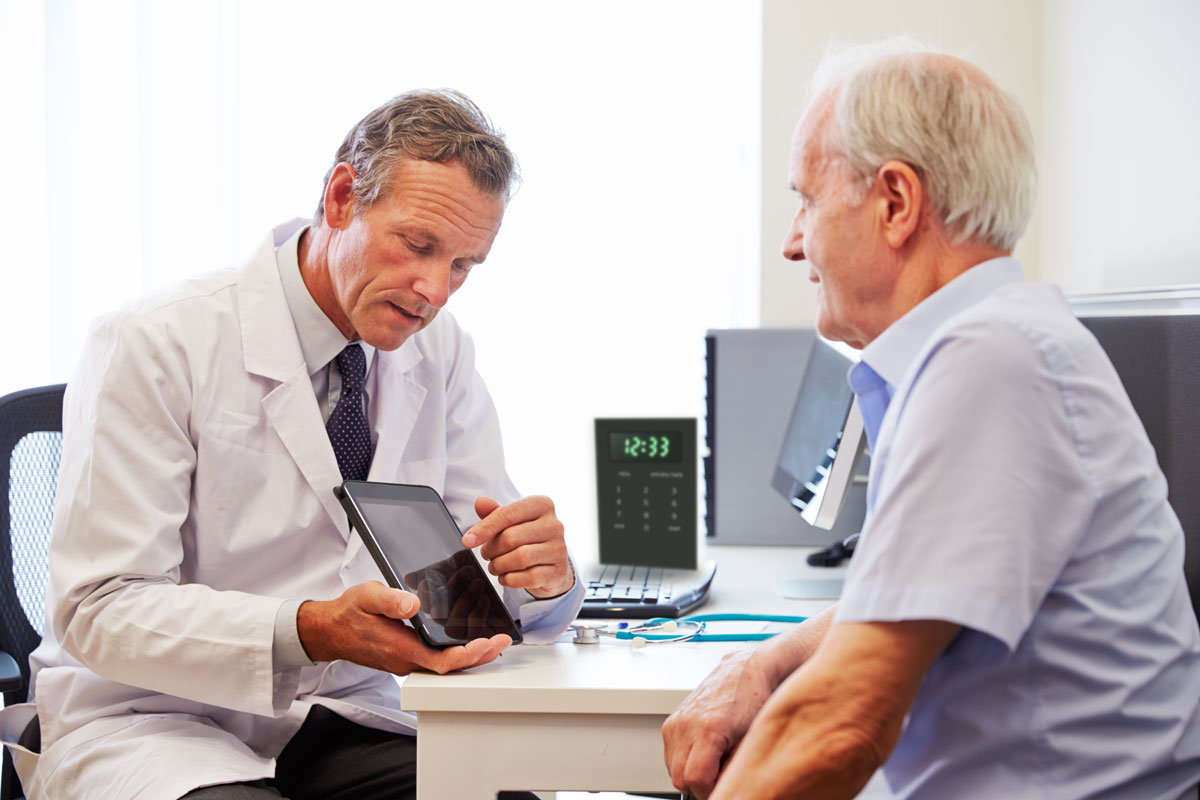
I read {"hour": 12, "minute": 33}
